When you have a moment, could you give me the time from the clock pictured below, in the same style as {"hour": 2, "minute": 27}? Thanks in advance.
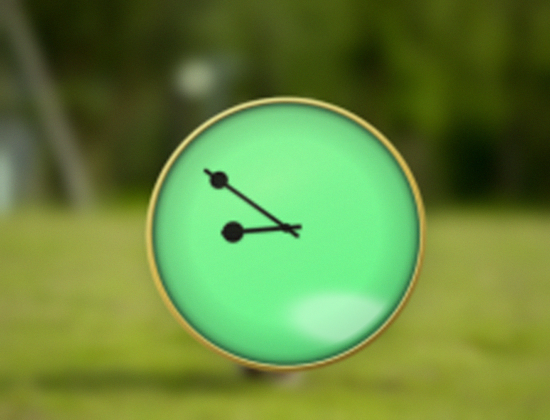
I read {"hour": 8, "minute": 51}
